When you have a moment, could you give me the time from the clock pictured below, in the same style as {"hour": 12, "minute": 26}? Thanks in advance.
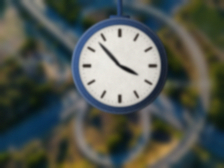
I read {"hour": 3, "minute": 53}
